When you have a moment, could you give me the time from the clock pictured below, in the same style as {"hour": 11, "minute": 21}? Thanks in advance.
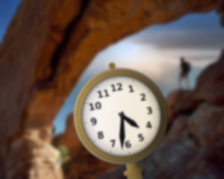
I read {"hour": 4, "minute": 32}
